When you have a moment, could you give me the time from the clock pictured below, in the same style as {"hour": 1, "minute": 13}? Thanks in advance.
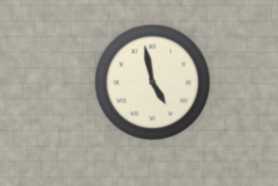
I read {"hour": 4, "minute": 58}
